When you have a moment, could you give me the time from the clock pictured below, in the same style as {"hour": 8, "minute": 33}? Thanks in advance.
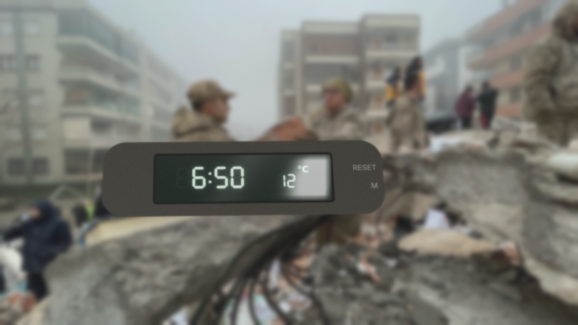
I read {"hour": 6, "minute": 50}
